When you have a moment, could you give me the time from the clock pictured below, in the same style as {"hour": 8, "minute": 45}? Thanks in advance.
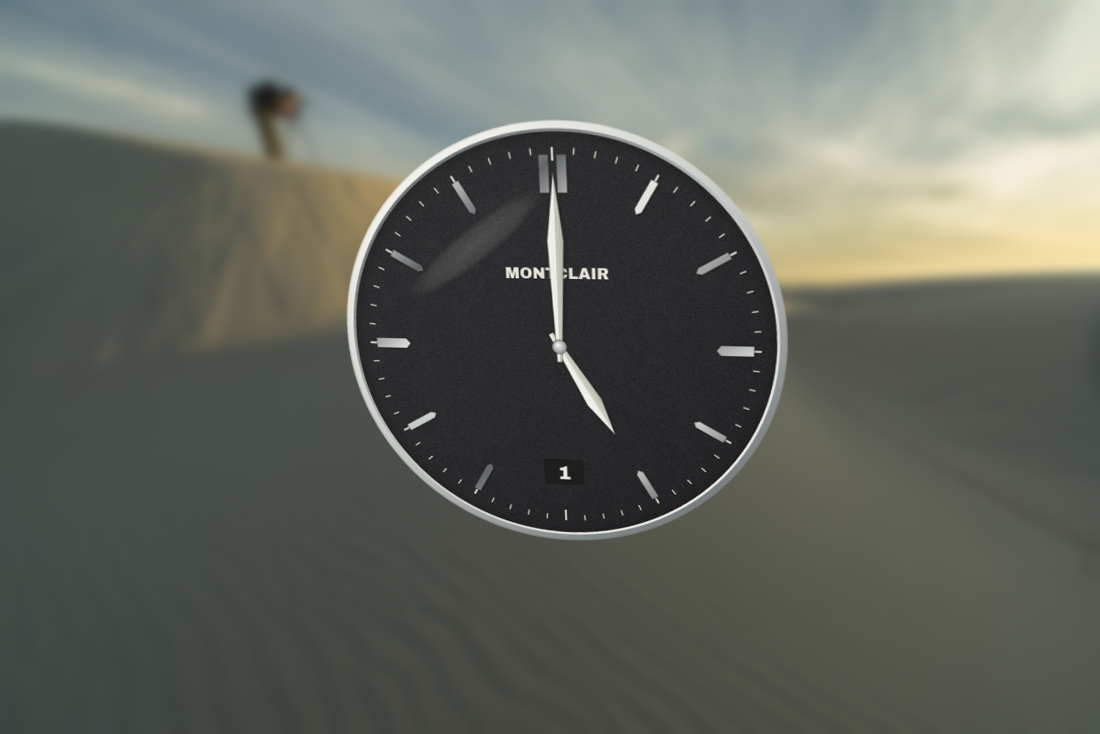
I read {"hour": 5, "minute": 0}
